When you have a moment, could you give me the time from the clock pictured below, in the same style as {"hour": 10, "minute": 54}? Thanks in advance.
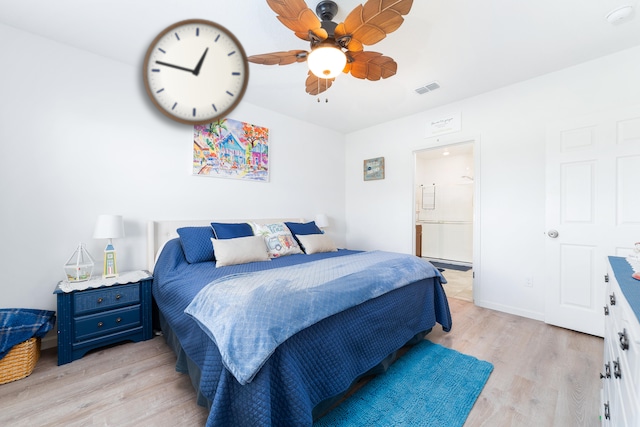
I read {"hour": 12, "minute": 47}
